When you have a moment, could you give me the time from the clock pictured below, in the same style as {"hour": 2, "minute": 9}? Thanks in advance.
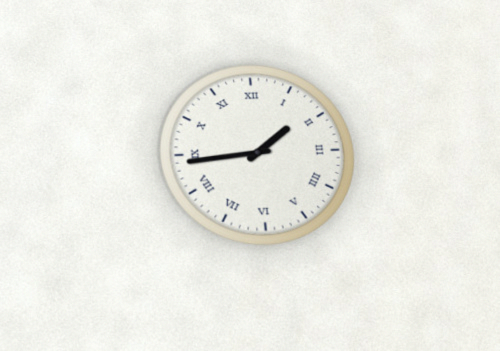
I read {"hour": 1, "minute": 44}
